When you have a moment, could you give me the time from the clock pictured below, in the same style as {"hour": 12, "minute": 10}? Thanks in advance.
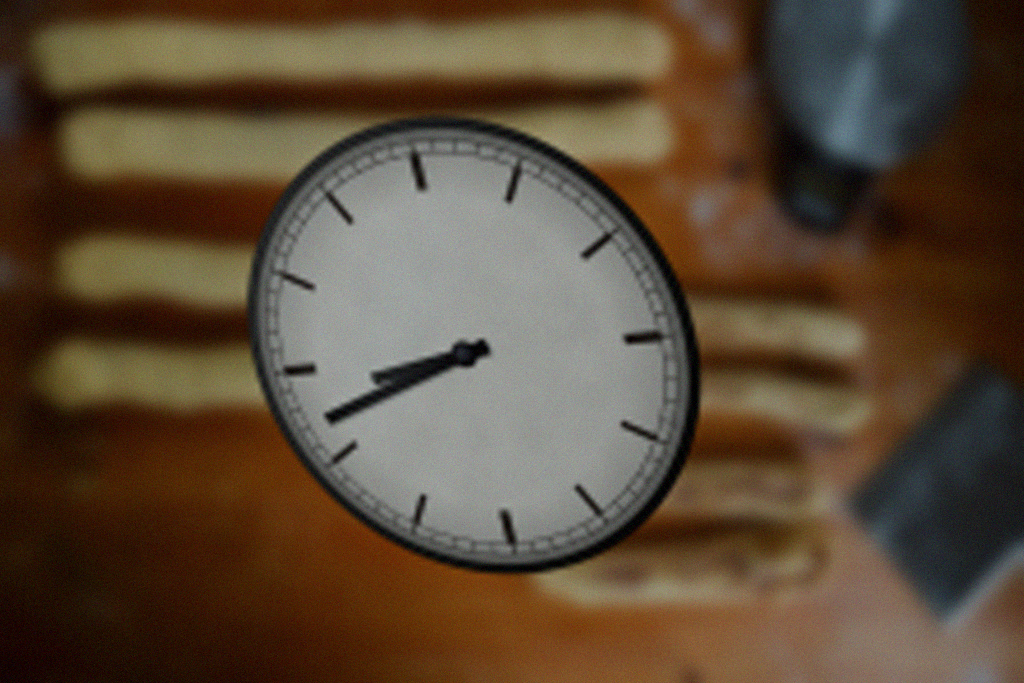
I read {"hour": 8, "minute": 42}
